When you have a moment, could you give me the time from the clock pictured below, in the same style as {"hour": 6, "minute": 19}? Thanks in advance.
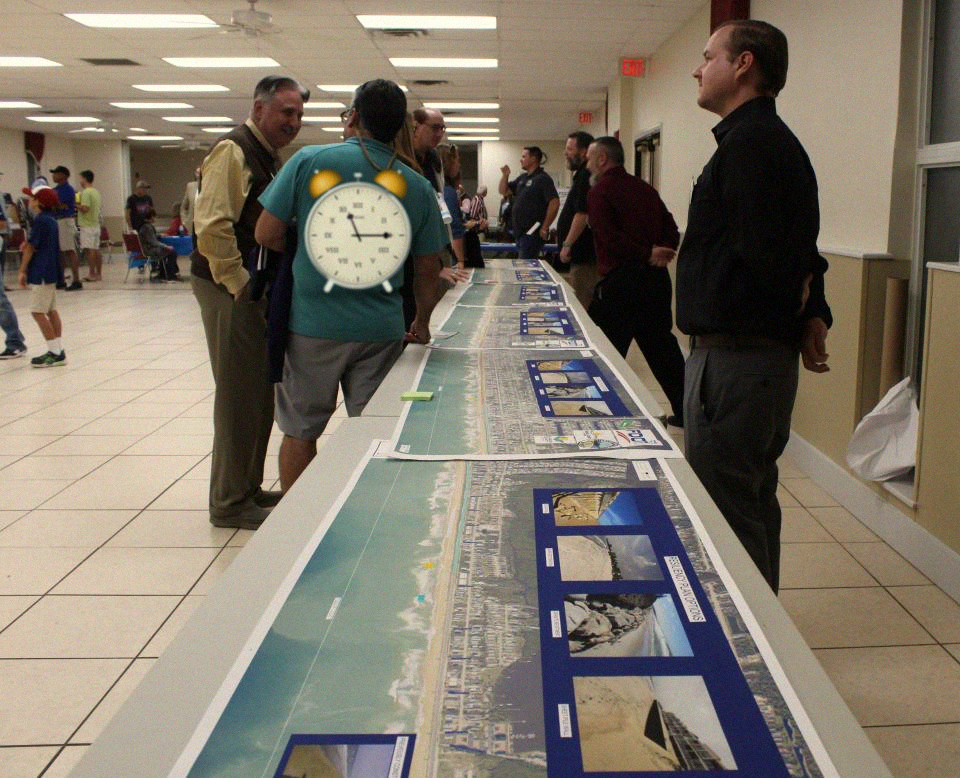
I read {"hour": 11, "minute": 15}
